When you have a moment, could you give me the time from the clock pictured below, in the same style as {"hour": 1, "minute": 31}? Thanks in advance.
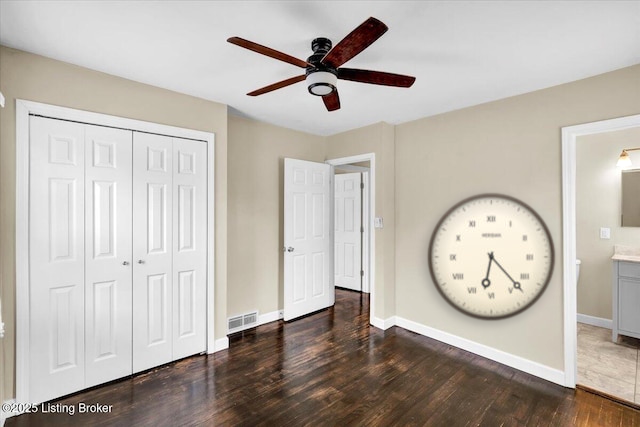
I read {"hour": 6, "minute": 23}
